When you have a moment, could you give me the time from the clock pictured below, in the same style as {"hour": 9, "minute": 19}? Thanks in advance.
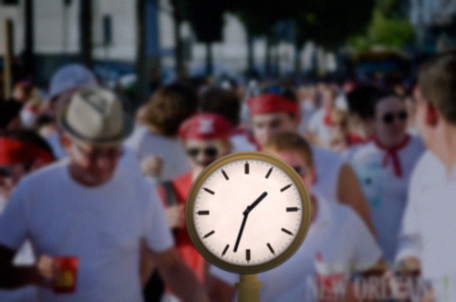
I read {"hour": 1, "minute": 33}
